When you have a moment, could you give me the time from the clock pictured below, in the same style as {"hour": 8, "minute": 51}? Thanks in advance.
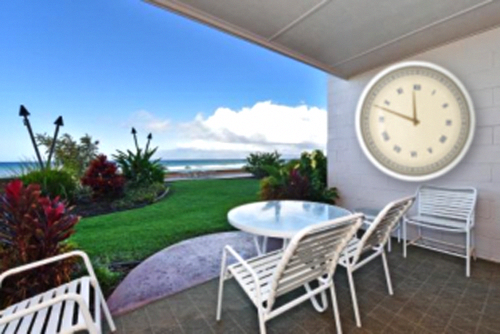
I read {"hour": 11, "minute": 48}
